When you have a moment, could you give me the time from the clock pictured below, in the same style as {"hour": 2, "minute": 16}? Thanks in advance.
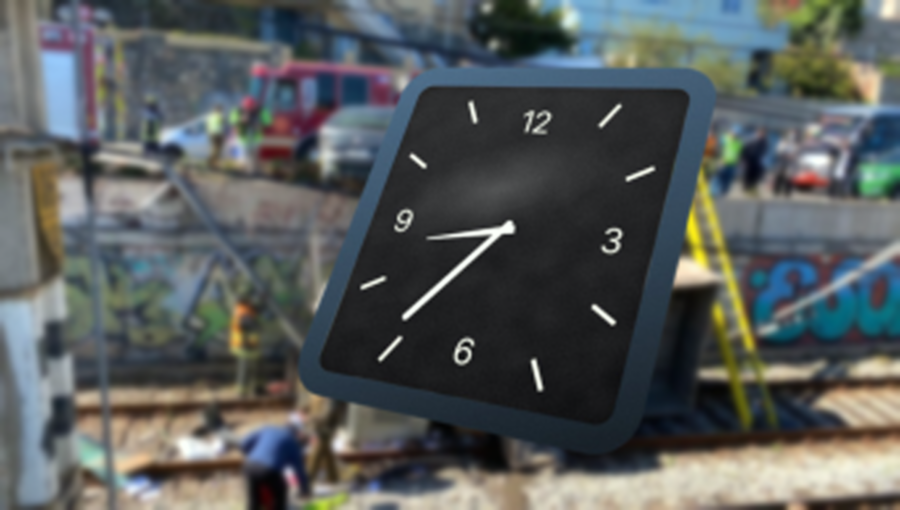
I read {"hour": 8, "minute": 36}
